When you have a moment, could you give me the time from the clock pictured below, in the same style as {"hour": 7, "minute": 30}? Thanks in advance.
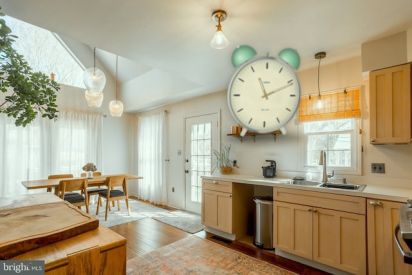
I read {"hour": 11, "minute": 11}
